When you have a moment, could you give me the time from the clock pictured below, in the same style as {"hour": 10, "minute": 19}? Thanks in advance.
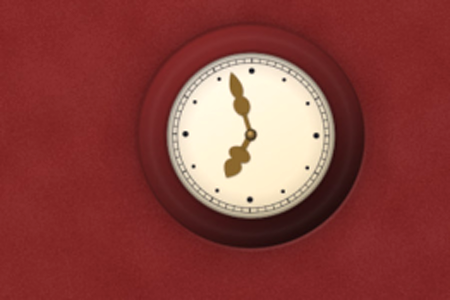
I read {"hour": 6, "minute": 57}
